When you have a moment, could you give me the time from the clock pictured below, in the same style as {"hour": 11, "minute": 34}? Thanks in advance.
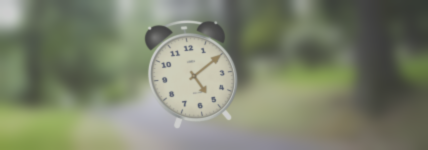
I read {"hour": 5, "minute": 10}
